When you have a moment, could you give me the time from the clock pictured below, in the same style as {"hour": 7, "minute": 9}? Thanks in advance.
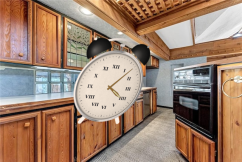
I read {"hour": 4, "minute": 7}
